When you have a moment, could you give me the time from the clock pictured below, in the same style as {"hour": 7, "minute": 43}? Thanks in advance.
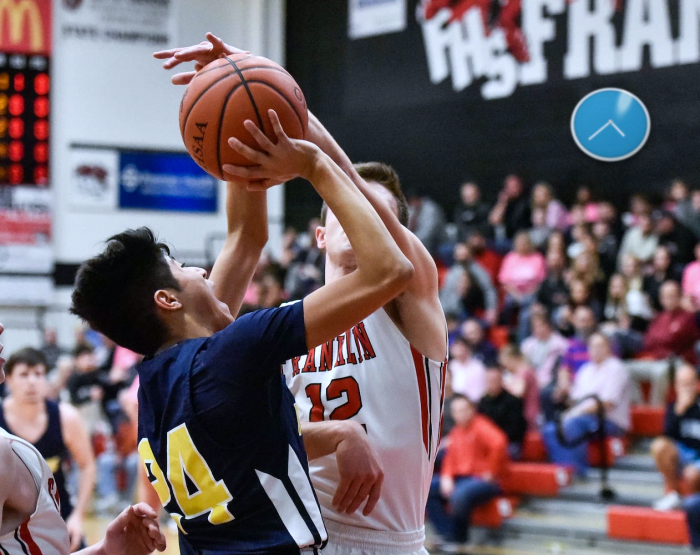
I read {"hour": 4, "minute": 38}
